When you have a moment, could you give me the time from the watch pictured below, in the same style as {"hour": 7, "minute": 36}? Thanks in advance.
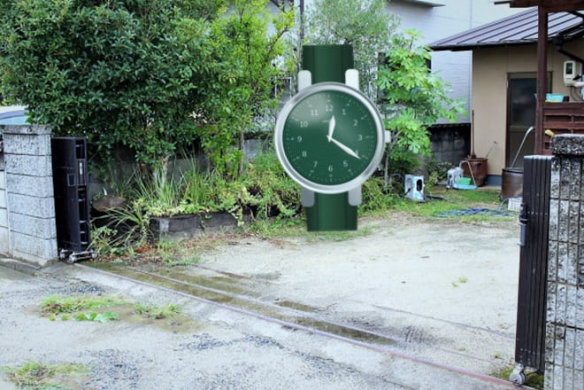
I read {"hour": 12, "minute": 21}
